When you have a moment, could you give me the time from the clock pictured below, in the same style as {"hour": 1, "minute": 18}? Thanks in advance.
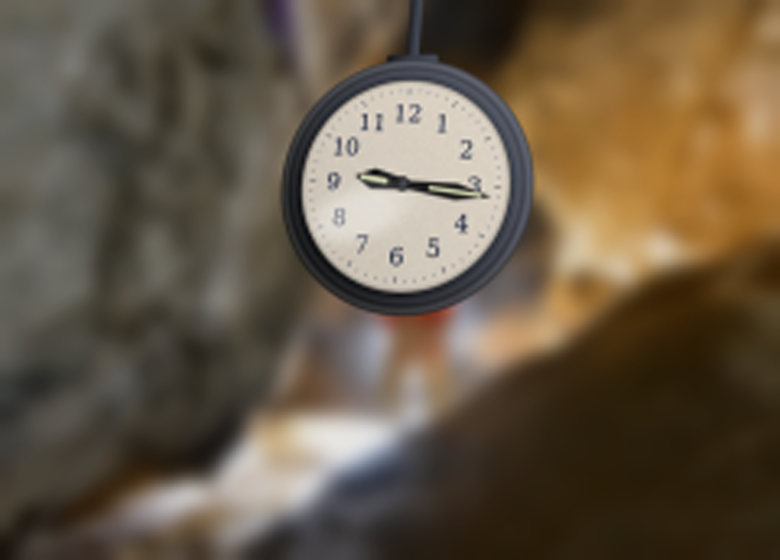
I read {"hour": 9, "minute": 16}
